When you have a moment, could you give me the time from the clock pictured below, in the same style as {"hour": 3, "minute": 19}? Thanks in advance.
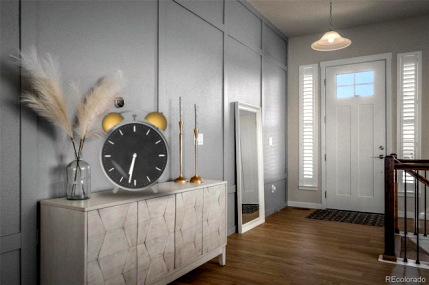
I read {"hour": 6, "minute": 32}
